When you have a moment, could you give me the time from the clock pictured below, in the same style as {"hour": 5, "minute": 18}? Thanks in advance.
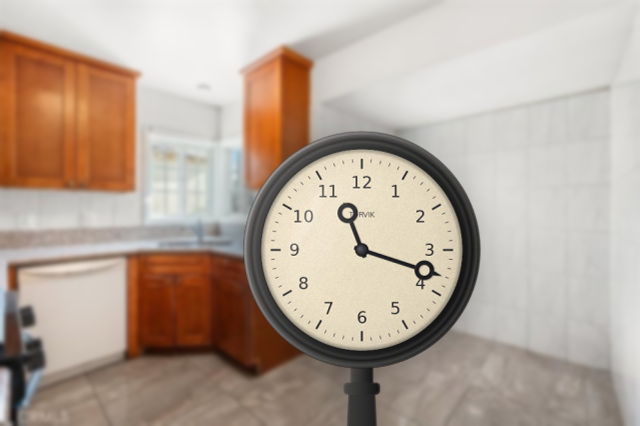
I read {"hour": 11, "minute": 18}
